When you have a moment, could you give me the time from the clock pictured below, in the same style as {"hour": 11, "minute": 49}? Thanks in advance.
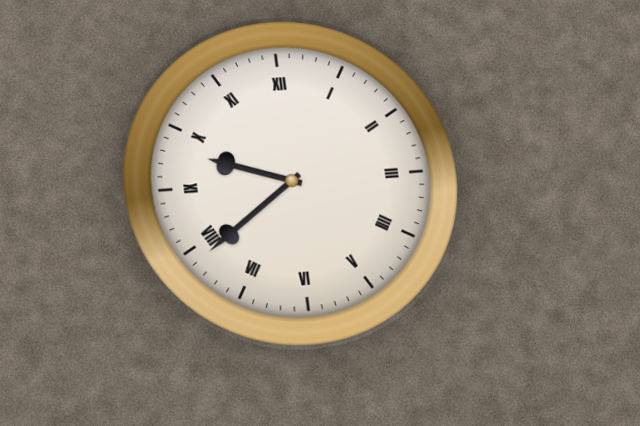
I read {"hour": 9, "minute": 39}
